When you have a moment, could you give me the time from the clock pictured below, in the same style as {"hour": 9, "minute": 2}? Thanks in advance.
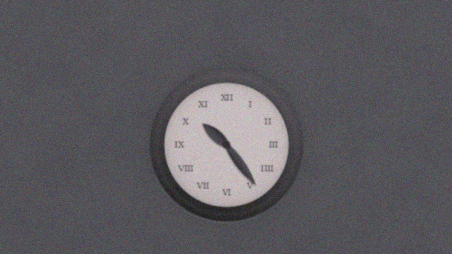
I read {"hour": 10, "minute": 24}
